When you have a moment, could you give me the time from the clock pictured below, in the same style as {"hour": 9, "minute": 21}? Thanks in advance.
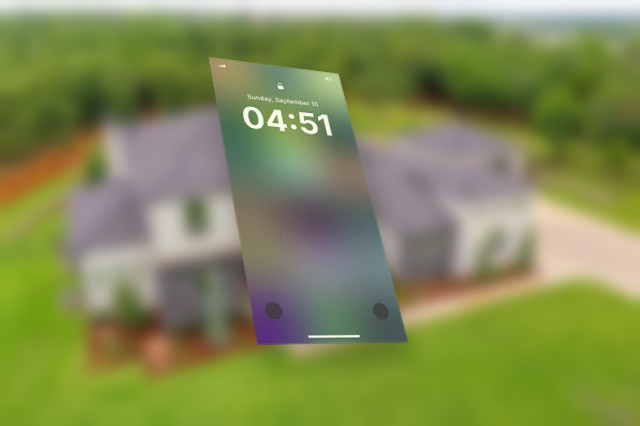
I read {"hour": 4, "minute": 51}
